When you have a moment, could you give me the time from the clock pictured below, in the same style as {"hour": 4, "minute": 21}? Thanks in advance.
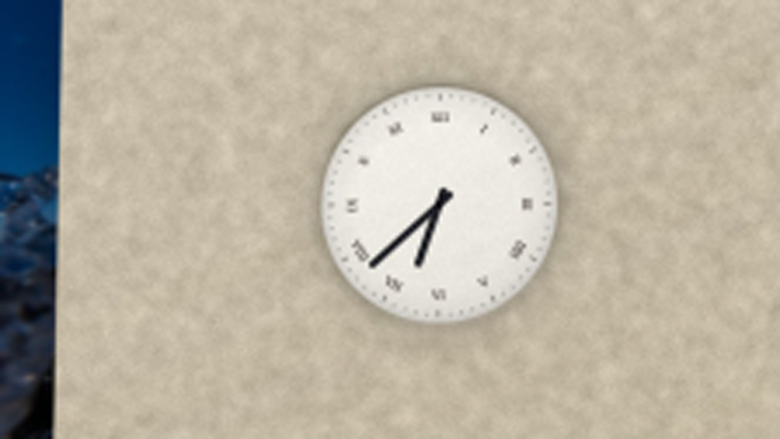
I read {"hour": 6, "minute": 38}
